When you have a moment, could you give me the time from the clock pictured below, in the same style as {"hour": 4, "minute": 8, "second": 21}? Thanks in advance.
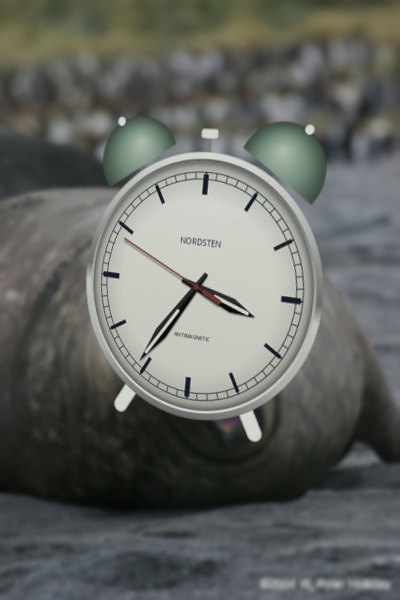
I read {"hour": 3, "minute": 35, "second": 49}
